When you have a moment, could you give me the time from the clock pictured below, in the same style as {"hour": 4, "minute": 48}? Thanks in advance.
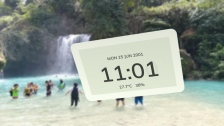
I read {"hour": 11, "minute": 1}
